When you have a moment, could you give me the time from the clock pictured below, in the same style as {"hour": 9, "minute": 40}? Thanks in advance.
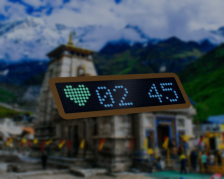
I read {"hour": 2, "minute": 45}
